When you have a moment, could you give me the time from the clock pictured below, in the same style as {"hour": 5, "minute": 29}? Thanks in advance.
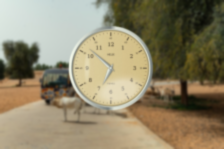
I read {"hour": 6, "minute": 52}
